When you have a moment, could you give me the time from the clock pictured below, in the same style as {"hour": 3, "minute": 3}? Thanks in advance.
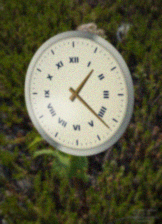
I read {"hour": 1, "minute": 22}
